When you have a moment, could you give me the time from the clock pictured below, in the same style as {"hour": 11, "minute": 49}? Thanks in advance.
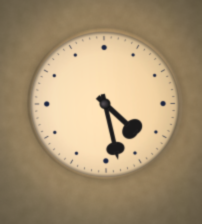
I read {"hour": 4, "minute": 28}
